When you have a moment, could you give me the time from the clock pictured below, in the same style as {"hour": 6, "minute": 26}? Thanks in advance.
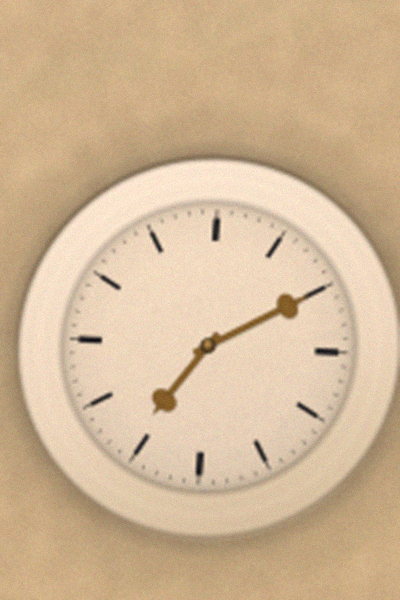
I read {"hour": 7, "minute": 10}
